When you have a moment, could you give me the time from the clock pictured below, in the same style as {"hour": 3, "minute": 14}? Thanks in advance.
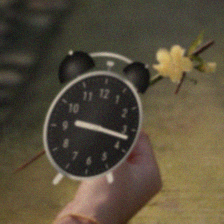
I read {"hour": 9, "minute": 17}
